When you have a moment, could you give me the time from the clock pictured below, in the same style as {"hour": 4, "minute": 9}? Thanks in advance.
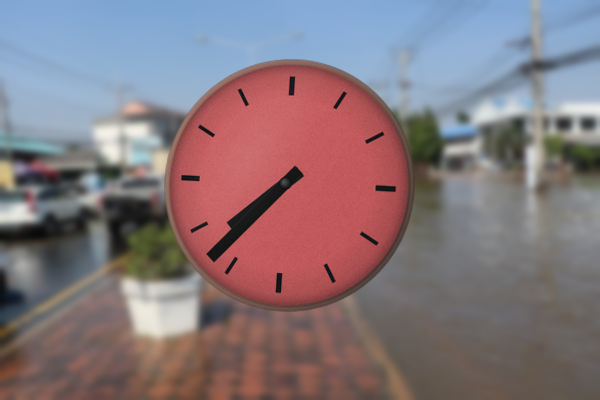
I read {"hour": 7, "minute": 37}
